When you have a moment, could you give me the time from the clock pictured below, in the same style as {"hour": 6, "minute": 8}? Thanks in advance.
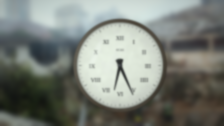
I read {"hour": 6, "minute": 26}
